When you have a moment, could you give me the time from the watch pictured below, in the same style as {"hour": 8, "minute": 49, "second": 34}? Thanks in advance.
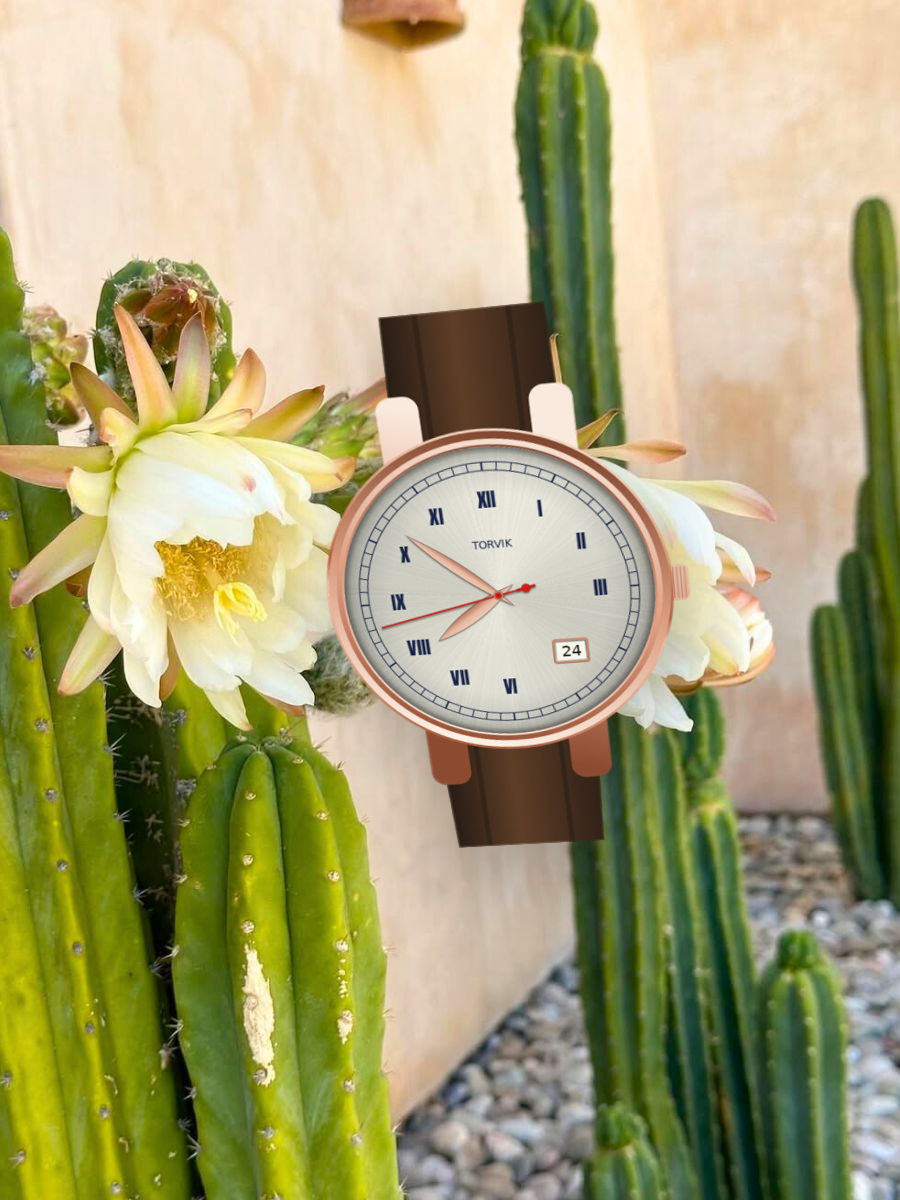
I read {"hour": 7, "minute": 51, "second": 43}
